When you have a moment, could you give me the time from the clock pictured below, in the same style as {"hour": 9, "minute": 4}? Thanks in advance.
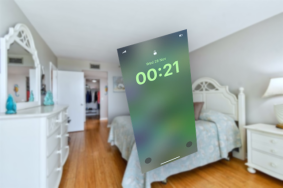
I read {"hour": 0, "minute": 21}
